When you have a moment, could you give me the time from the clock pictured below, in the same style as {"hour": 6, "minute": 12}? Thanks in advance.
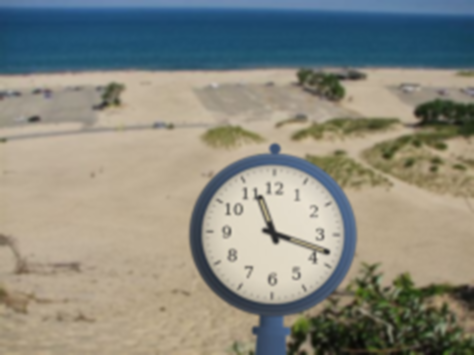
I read {"hour": 11, "minute": 18}
